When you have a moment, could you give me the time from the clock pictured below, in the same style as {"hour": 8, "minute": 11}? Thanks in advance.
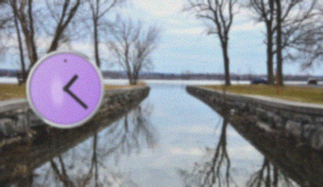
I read {"hour": 1, "minute": 22}
